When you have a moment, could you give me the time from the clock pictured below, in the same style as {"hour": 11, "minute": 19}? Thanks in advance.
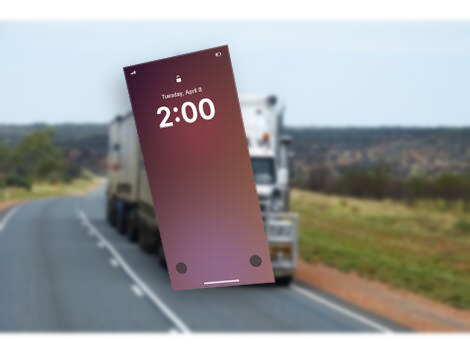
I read {"hour": 2, "minute": 0}
